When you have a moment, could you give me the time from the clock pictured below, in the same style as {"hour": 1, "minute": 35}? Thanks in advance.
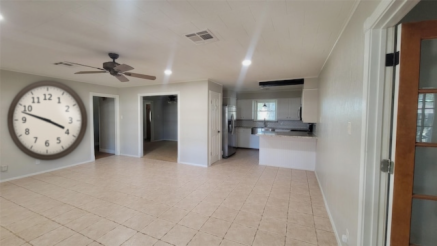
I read {"hour": 3, "minute": 48}
